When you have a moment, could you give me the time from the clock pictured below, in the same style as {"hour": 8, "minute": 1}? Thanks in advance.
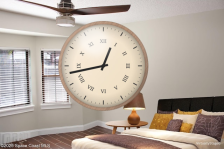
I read {"hour": 12, "minute": 43}
